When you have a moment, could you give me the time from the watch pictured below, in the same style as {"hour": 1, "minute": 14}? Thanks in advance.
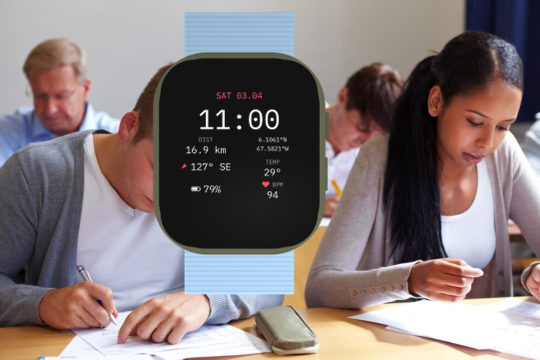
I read {"hour": 11, "minute": 0}
